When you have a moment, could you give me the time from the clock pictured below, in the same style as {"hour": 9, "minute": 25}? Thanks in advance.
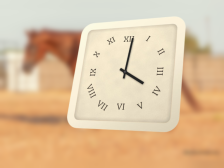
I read {"hour": 4, "minute": 1}
